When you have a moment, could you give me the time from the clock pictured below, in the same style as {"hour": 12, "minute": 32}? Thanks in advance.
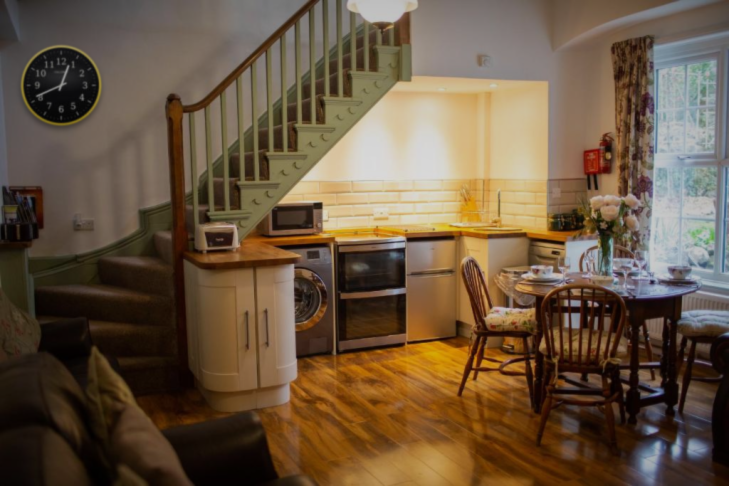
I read {"hour": 12, "minute": 41}
